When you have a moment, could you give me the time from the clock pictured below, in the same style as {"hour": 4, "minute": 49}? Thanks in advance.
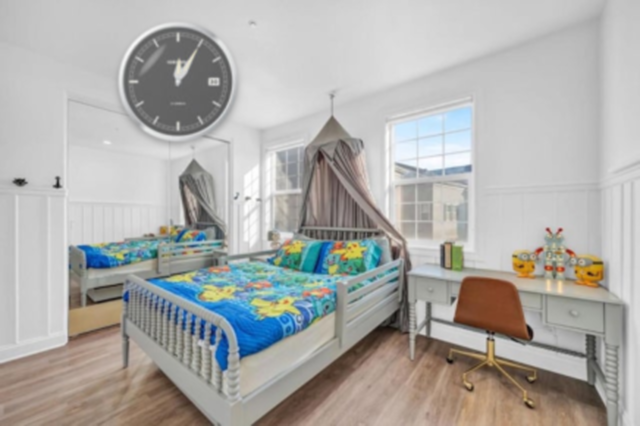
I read {"hour": 12, "minute": 5}
